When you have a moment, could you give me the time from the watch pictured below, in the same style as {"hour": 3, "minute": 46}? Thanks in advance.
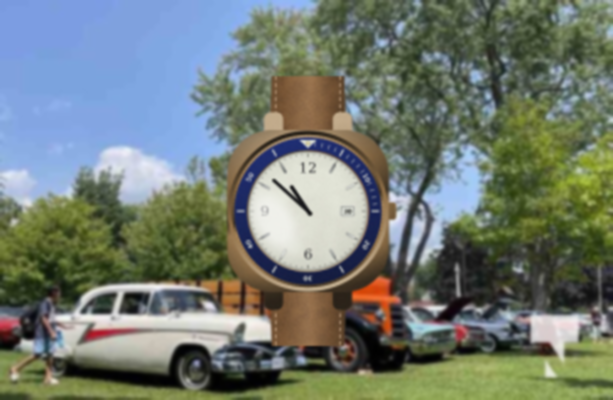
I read {"hour": 10, "minute": 52}
